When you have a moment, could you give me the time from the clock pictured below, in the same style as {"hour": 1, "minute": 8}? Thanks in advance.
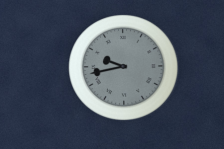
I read {"hour": 9, "minute": 43}
